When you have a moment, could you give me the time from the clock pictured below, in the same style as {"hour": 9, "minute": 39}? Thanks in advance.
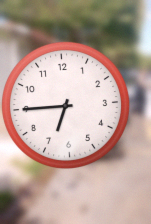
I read {"hour": 6, "minute": 45}
